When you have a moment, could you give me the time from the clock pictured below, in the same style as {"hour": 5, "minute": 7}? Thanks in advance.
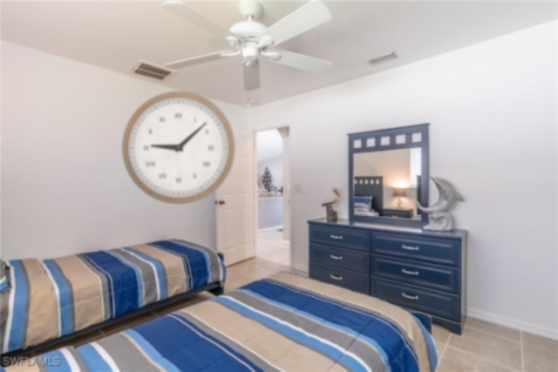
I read {"hour": 9, "minute": 8}
